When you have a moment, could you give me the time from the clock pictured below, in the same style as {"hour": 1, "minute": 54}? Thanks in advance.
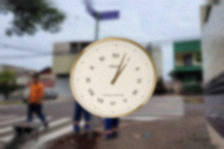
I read {"hour": 1, "minute": 3}
